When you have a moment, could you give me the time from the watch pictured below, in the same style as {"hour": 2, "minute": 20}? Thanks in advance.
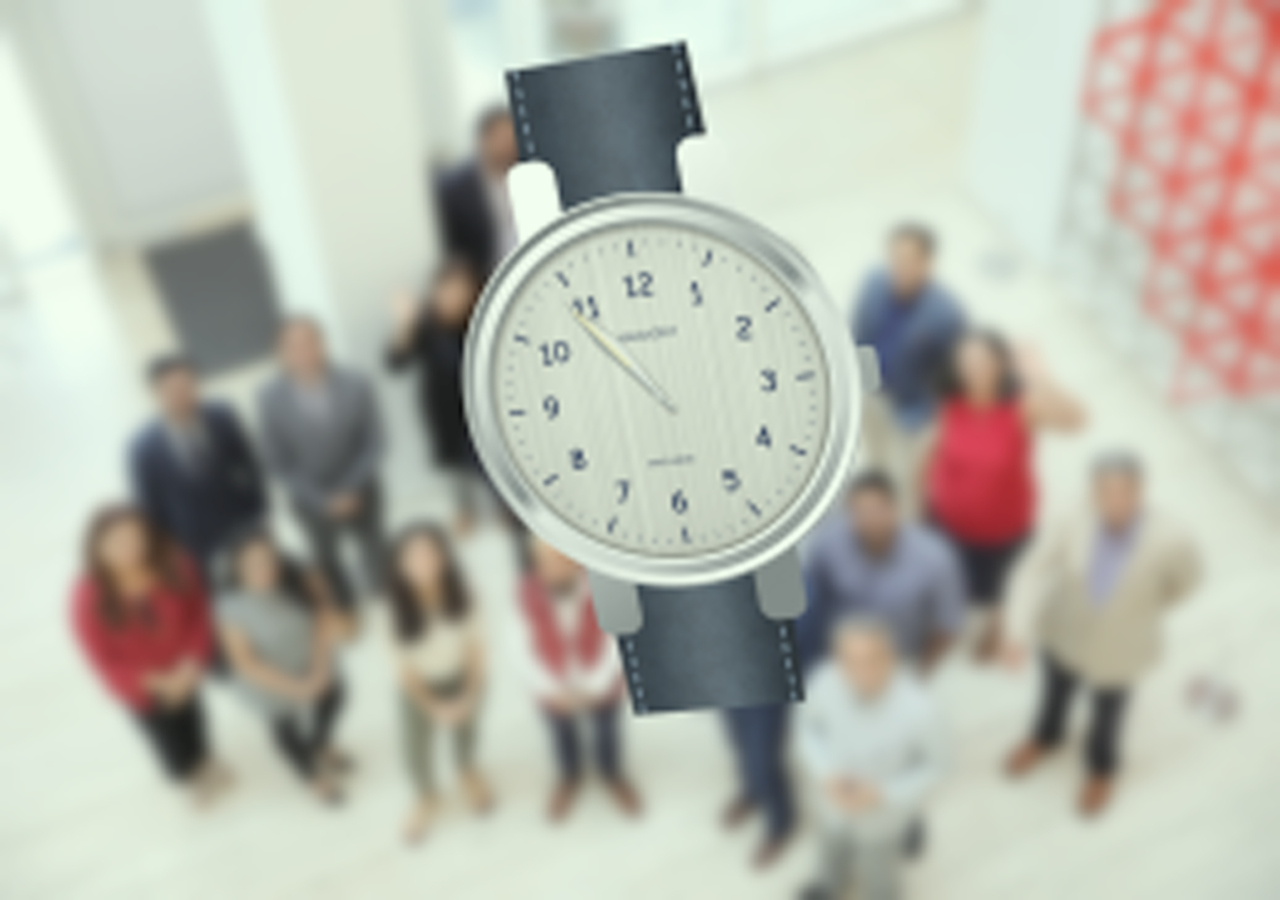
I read {"hour": 10, "minute": 54}
